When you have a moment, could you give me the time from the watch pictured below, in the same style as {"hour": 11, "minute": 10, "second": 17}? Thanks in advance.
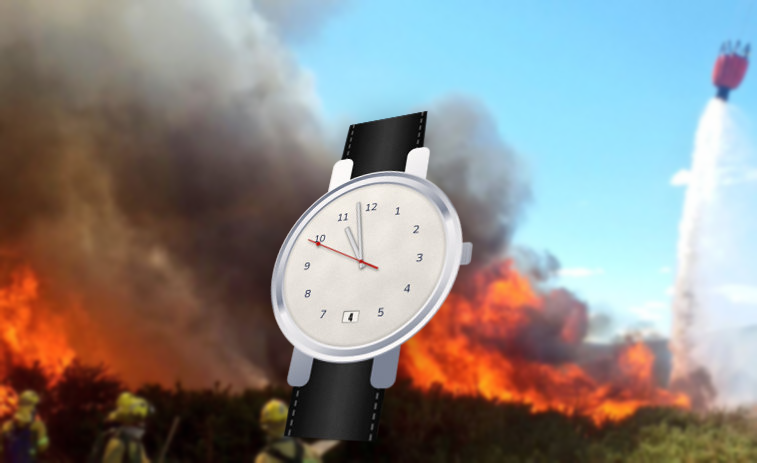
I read {"hour": 10, "minute": 57, "second": 49}
